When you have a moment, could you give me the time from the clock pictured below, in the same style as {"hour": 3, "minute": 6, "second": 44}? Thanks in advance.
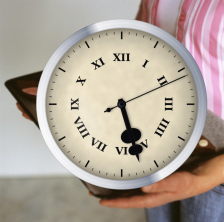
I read {"hour": 5, "minute": 27, "second": 11}
